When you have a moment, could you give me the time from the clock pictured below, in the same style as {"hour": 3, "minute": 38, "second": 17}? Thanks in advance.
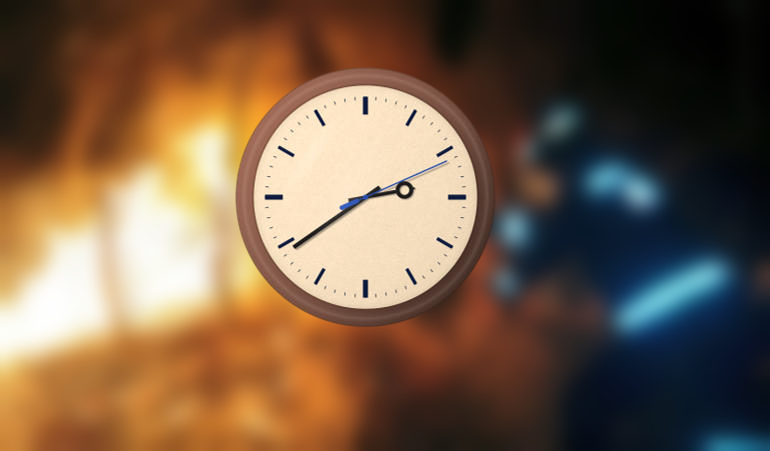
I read {"hour": 2, "minute": 39, "second": 11}
